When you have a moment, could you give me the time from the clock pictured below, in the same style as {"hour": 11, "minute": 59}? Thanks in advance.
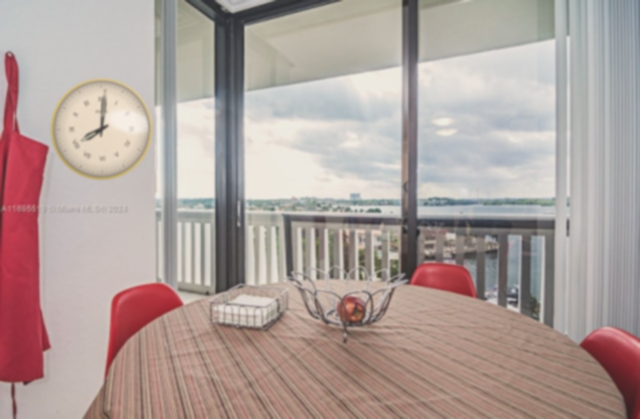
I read {"hour": 8, "minute": 1}
